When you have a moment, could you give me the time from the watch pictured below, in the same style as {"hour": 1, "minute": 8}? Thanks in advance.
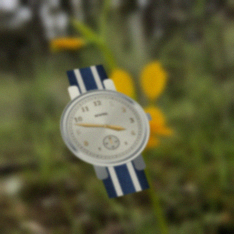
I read {"hour": 3, "minute": 48}
